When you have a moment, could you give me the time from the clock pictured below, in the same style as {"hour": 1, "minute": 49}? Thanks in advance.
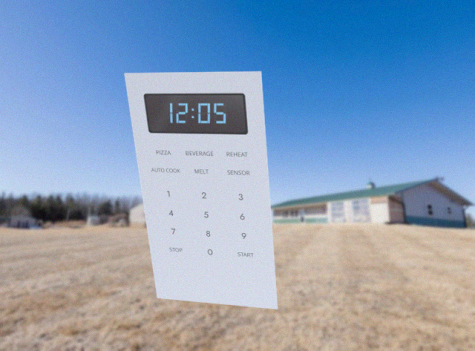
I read {"hour": 12, "minute": 5}
